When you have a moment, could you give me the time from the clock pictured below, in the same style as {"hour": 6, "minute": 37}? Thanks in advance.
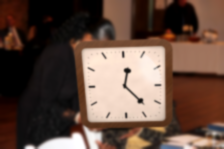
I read {"hour": 12, "minute": 23}
